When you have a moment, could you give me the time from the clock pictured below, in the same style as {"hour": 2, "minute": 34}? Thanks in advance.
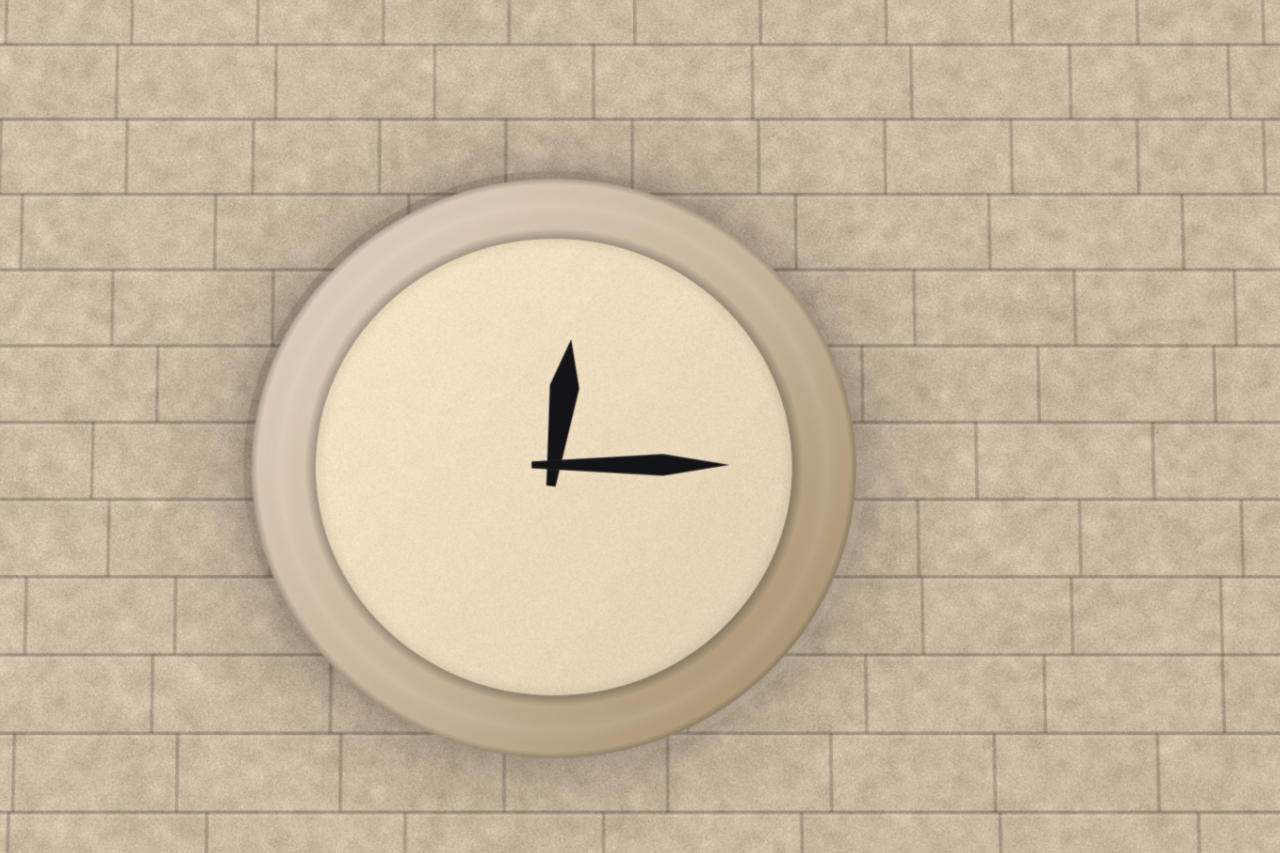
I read {"hour": 12, "minute": 15}
